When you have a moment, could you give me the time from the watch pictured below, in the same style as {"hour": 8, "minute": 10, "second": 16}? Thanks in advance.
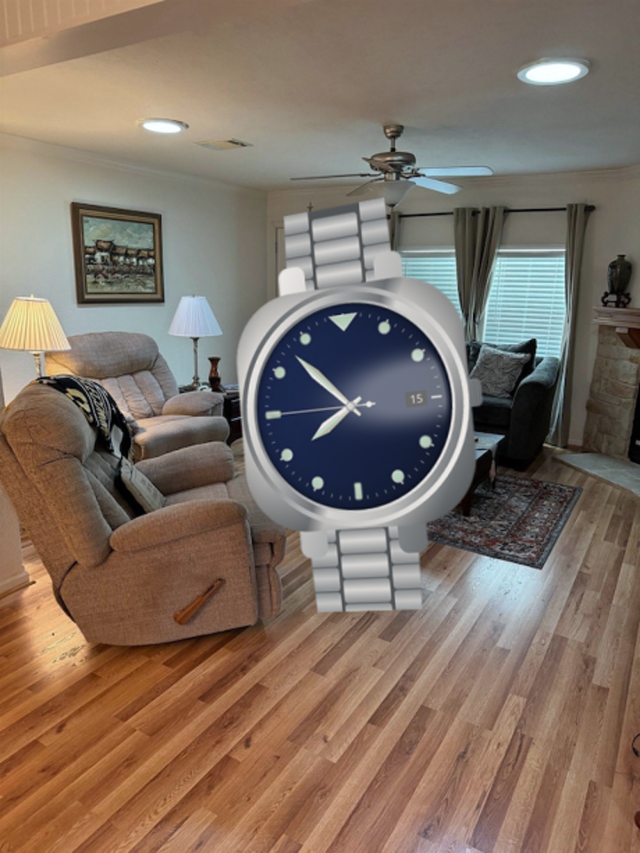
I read {"hour": 7, "minute": 52, "second": 45}
